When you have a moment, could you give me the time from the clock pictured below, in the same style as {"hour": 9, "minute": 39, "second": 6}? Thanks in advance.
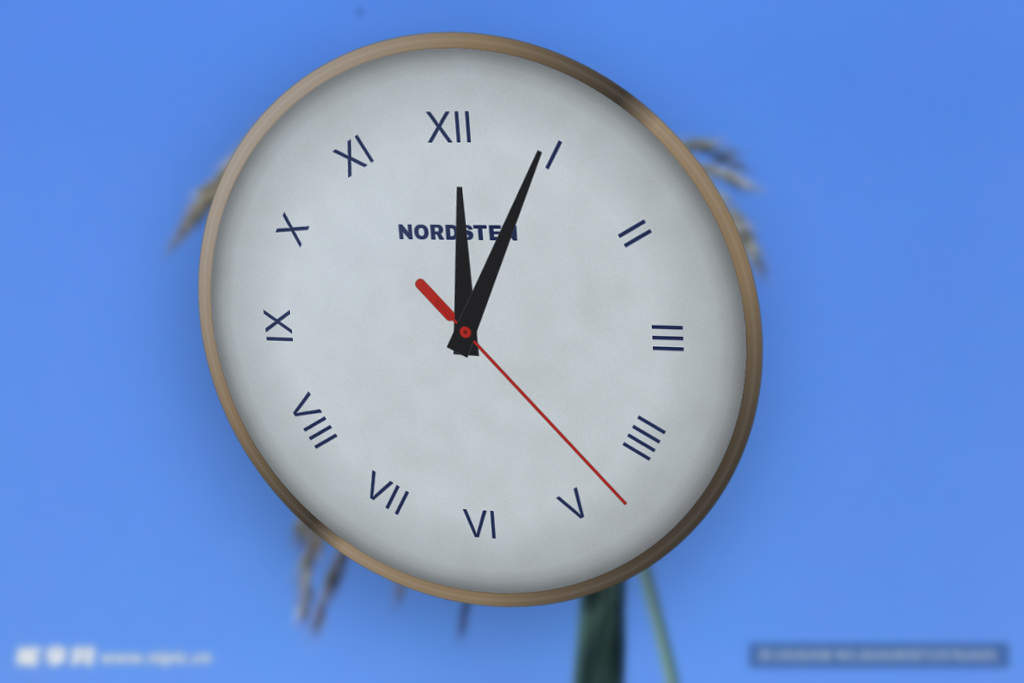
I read {"hour": 12, "minute": 4, "second": 23}
